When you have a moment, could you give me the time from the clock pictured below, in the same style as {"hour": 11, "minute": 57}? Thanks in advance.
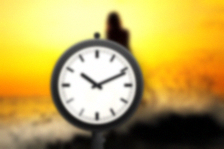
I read {"hour": 10, "minute": 11}
